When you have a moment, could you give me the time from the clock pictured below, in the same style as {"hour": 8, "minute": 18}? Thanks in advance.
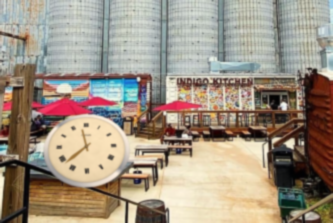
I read {"hour": 11, "minute": 38}
